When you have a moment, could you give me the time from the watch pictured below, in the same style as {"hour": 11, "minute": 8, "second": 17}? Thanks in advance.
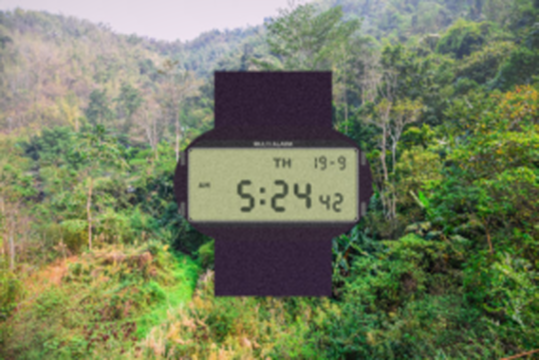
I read {"hour": 5, "minute": 24, "second": 42}
